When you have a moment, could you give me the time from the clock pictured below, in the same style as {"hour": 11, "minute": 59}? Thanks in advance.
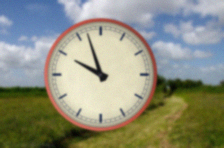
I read {"hour": 9, "minute": 57}
